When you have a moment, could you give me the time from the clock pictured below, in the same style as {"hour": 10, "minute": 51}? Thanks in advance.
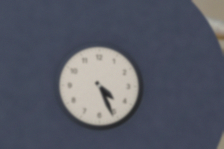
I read {"hour": 4, "minute": 26}
